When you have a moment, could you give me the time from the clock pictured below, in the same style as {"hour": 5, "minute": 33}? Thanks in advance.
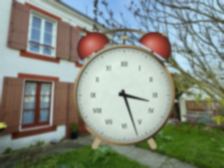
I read {"hour": 3, "minute": 27}
